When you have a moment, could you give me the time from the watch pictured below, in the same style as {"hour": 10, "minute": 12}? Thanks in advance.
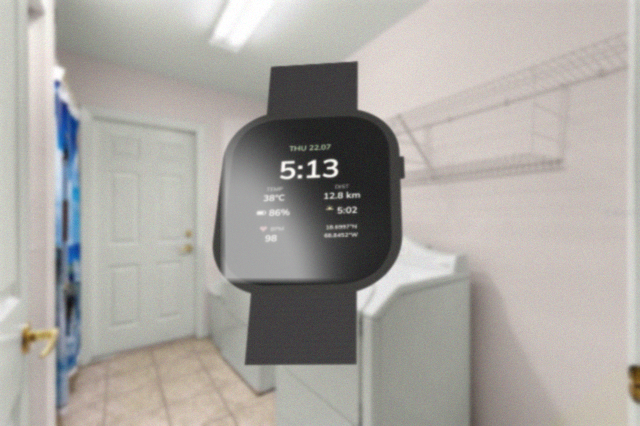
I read {"hour": 5, "minute": 13}
